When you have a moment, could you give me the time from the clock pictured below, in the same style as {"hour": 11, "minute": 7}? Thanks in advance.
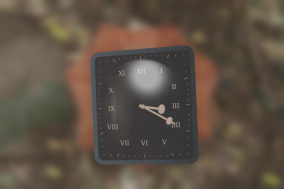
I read {"hour": 3, "minute": 20}
